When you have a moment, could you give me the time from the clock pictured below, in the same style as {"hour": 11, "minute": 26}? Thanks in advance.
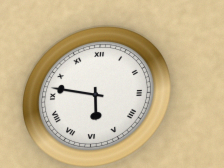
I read {"hour": 5, "minute": 47}
